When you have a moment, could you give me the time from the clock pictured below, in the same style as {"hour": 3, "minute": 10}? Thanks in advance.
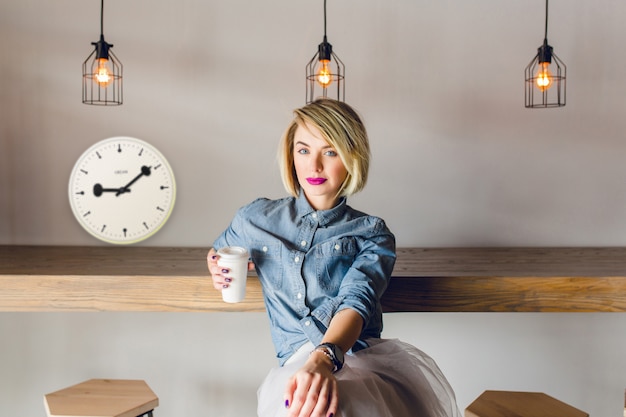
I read {"hour": 9, "minute": 9}
